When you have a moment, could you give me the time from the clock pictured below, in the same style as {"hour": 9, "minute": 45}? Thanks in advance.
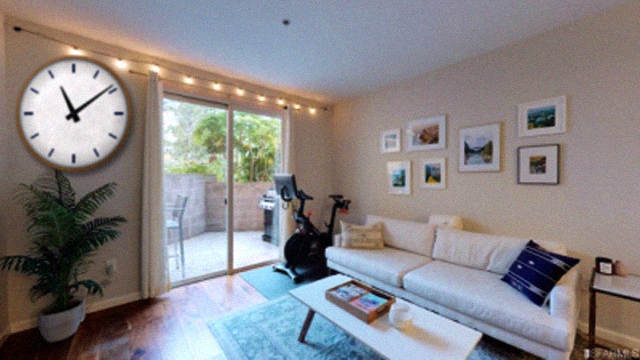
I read {"hour": 11, "minute": 9}
